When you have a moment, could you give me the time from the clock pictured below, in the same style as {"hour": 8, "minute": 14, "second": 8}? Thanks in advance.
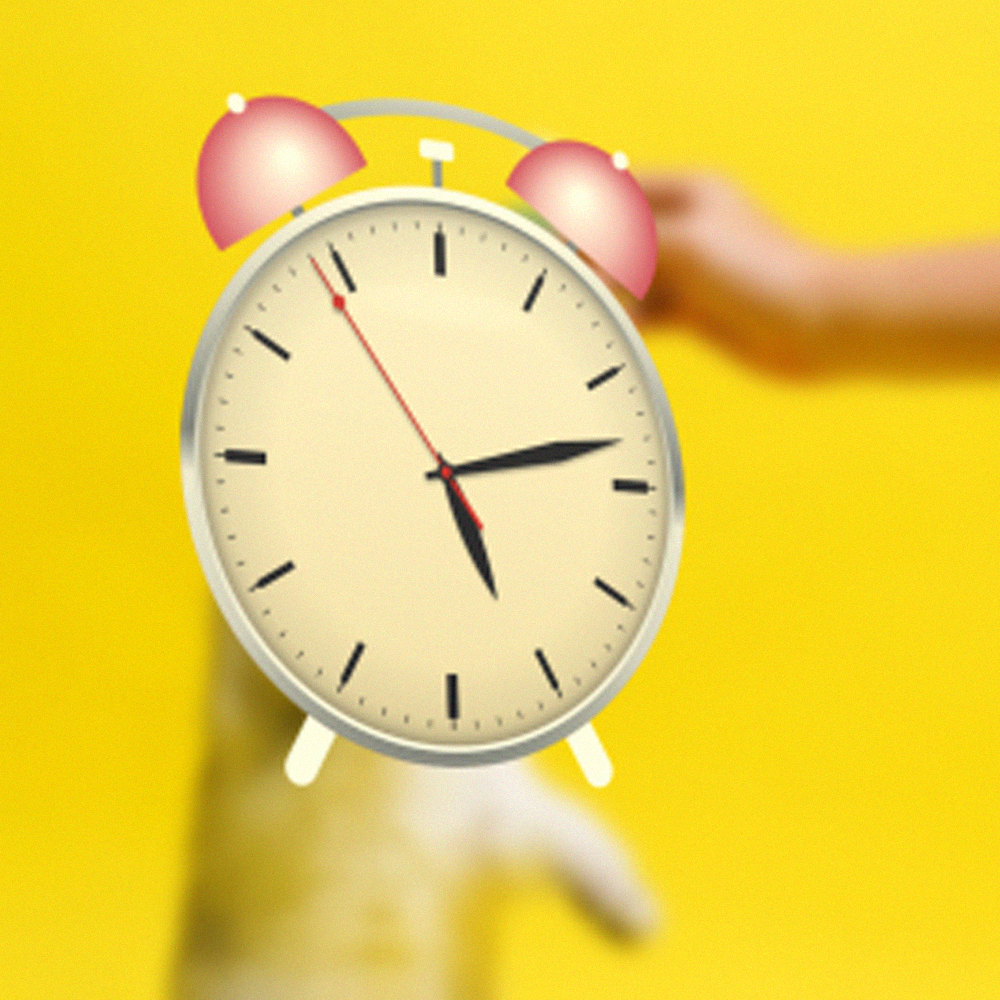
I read {"hour": 5, "minute": 12, "second": 54}
